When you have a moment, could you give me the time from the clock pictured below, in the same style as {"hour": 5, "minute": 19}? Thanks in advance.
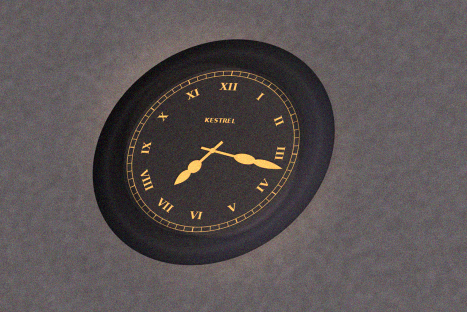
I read {"hour": 7, "minute": 17}
